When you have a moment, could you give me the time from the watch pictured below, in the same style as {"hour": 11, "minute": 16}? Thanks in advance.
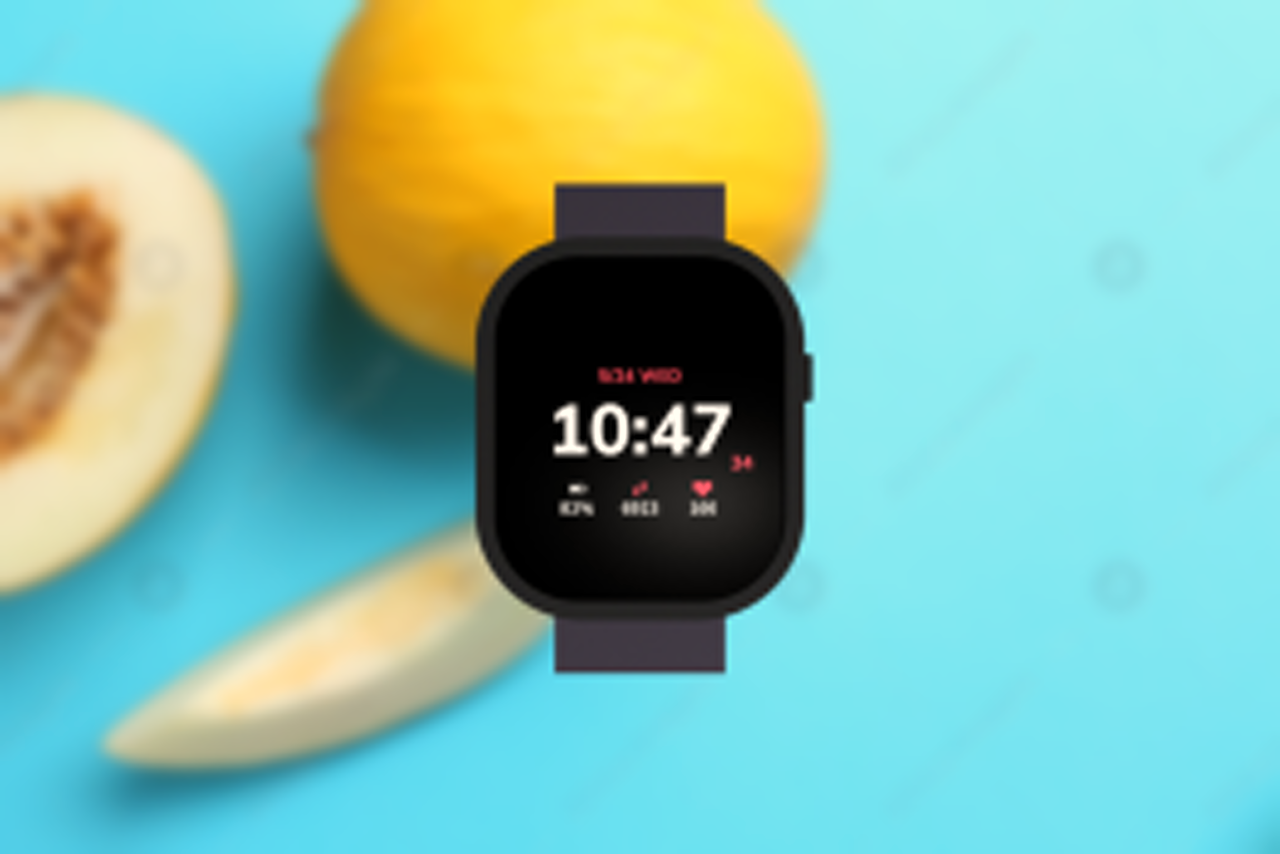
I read {"hour": 10, "minute": 47}
